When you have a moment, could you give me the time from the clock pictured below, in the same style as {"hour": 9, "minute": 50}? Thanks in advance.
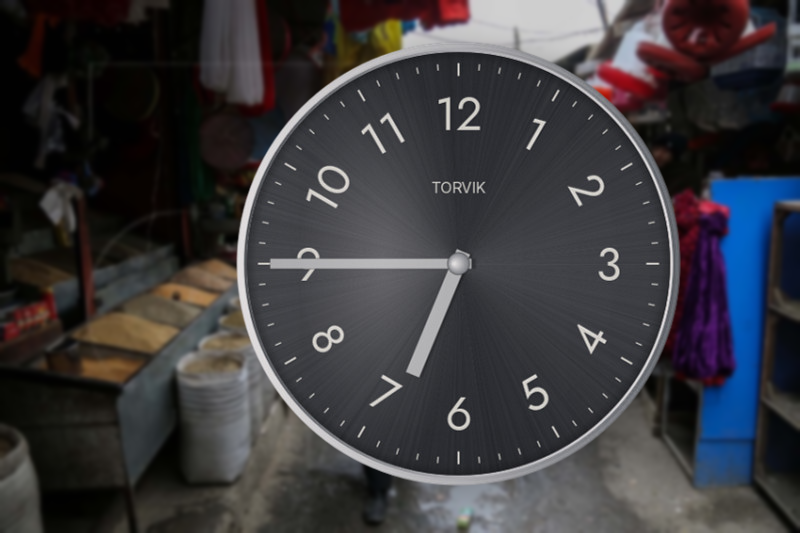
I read {"hour": 6, "minute": 45}
